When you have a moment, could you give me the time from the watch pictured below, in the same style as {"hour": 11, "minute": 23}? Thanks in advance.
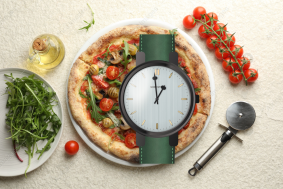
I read {"hour": 12, "minute": 59}
